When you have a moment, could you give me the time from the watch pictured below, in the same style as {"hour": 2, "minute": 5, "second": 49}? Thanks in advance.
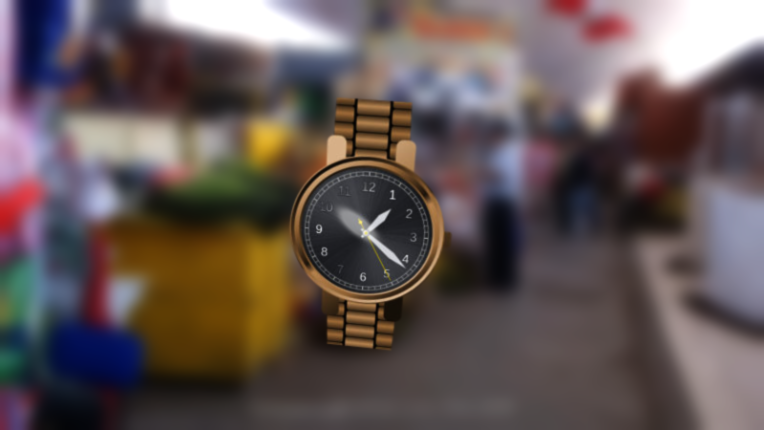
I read {"hour": 1, "minute": 21, "second": 25}
